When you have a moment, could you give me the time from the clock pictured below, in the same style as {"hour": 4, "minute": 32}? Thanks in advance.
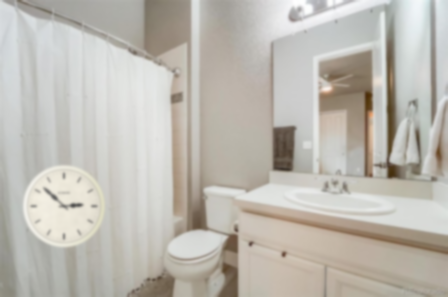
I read {"hour": 2, "minute": 52}
